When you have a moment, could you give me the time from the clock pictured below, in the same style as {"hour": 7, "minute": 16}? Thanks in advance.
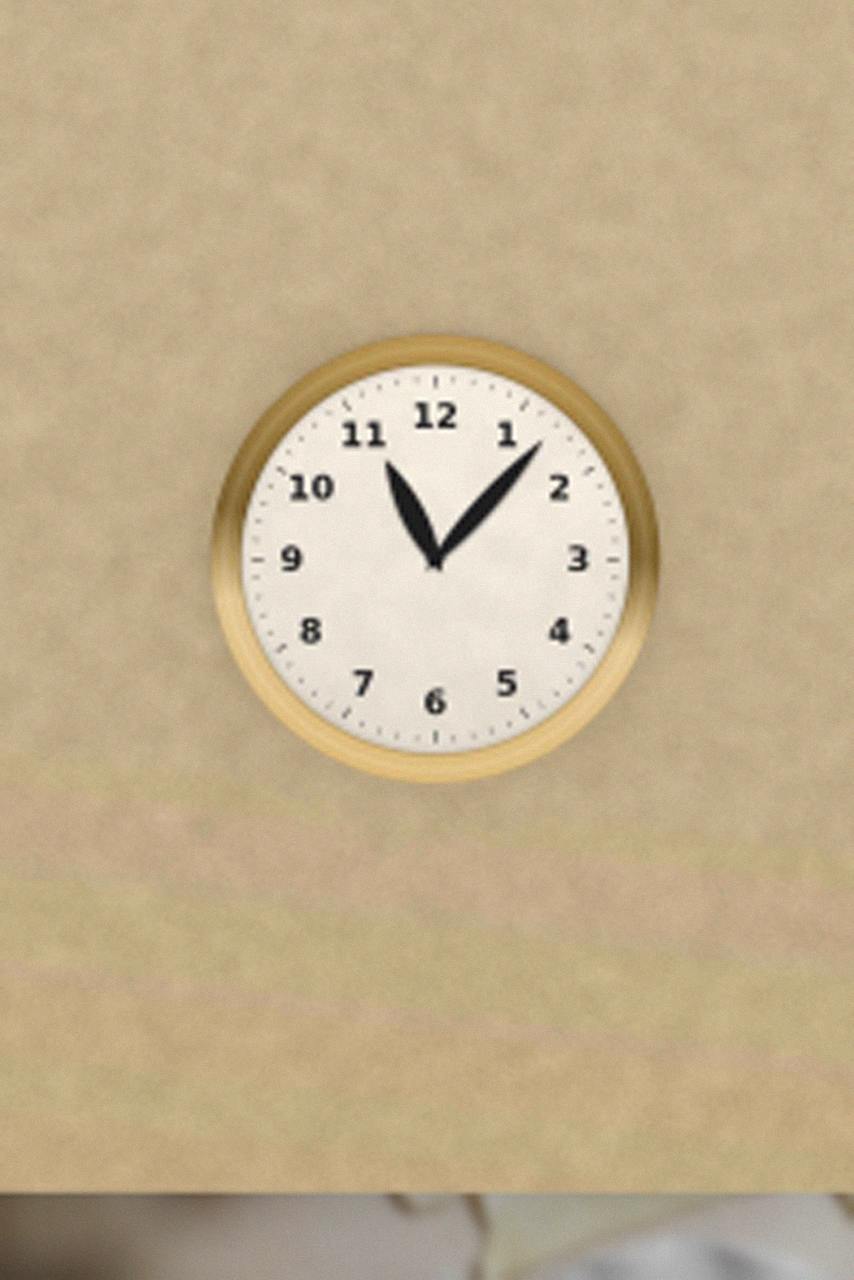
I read {"hour": 11, "minute": 7}
